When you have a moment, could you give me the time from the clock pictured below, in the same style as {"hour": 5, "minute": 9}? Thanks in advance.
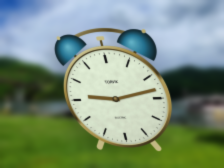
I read {"hour": 9, "minute": 13}
